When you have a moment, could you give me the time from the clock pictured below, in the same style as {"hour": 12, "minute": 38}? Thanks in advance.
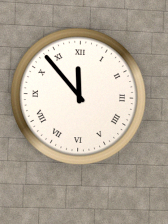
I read {"hour": 11, "minute": 53}
